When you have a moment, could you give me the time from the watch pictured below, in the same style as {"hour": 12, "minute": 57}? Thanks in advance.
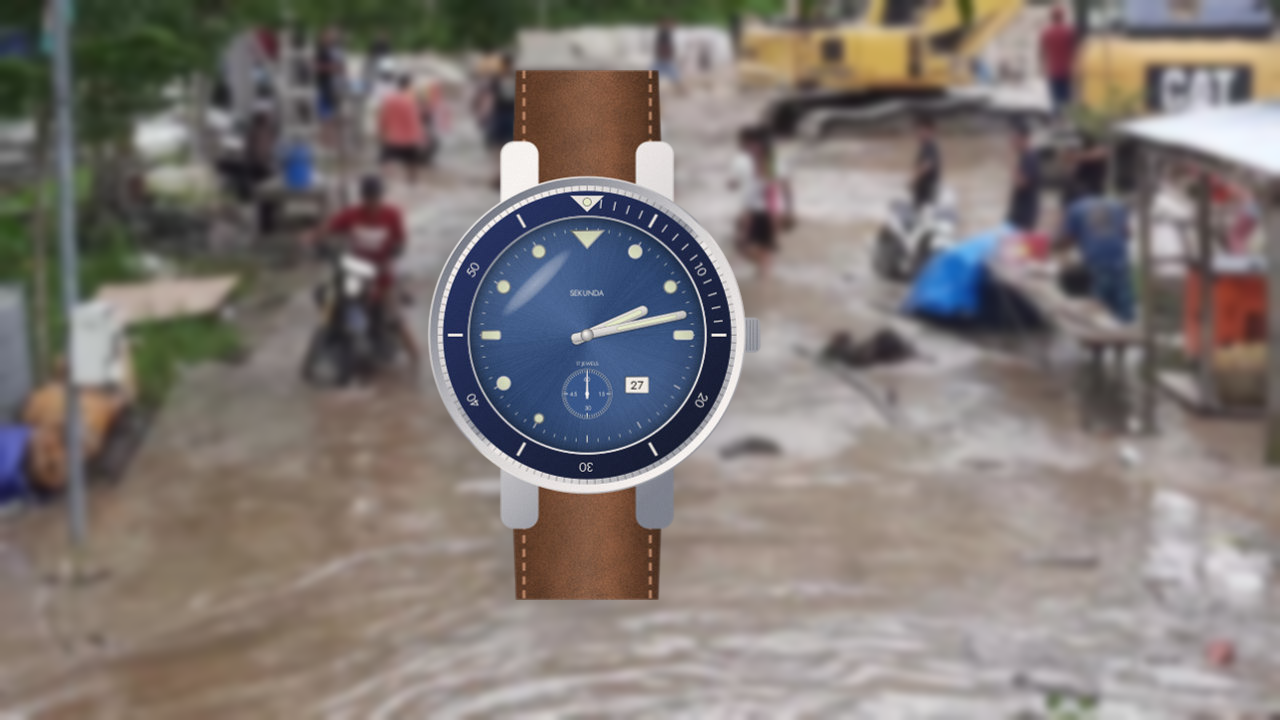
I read {"hour": 2, "minute": 13}
